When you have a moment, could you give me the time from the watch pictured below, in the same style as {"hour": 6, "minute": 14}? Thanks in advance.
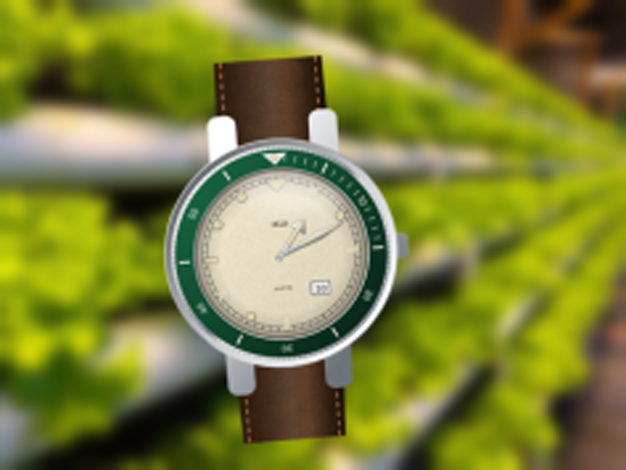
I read {"hour": 1, "minute": 11}
